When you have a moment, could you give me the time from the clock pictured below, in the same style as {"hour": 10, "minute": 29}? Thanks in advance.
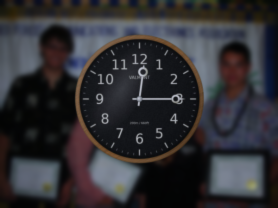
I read {"hour": 12, "minute": 15}
